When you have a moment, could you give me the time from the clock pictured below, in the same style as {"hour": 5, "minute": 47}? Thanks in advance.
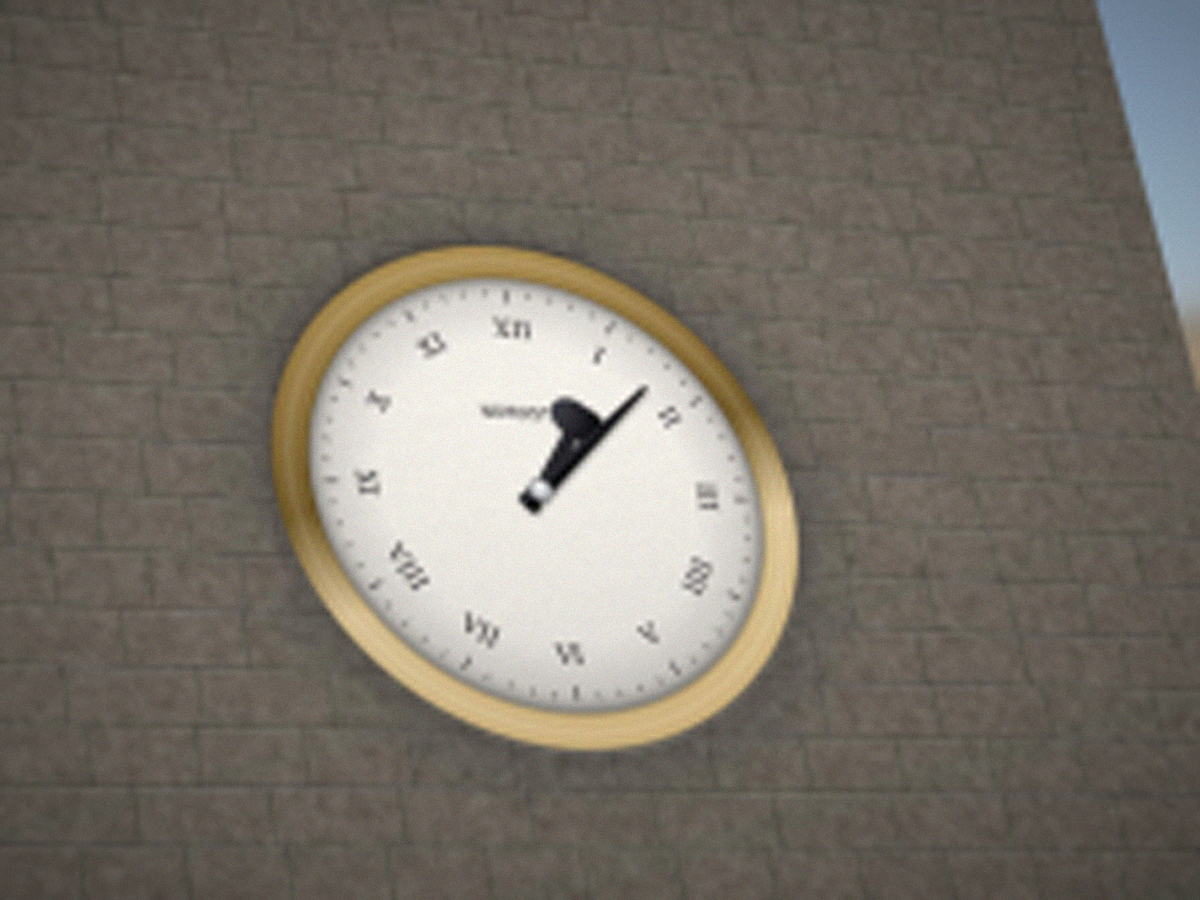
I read {"hour": 1, "minute": 8}
